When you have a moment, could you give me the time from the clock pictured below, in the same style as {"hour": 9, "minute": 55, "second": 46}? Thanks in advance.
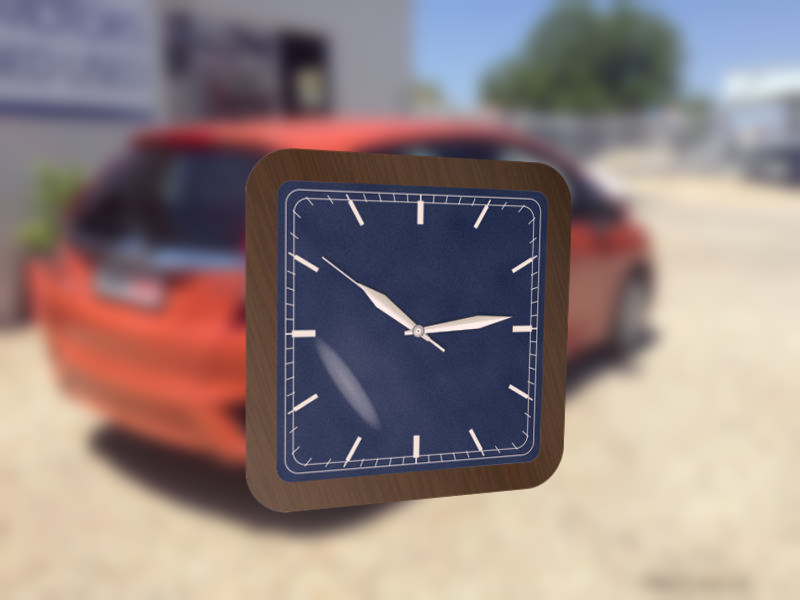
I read {"hour": 10, "minute": 13, "second": 51}
